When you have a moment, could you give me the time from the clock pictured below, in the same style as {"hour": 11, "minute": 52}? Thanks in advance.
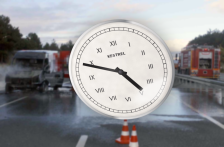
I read {"hour": 4, "minute": 49}
